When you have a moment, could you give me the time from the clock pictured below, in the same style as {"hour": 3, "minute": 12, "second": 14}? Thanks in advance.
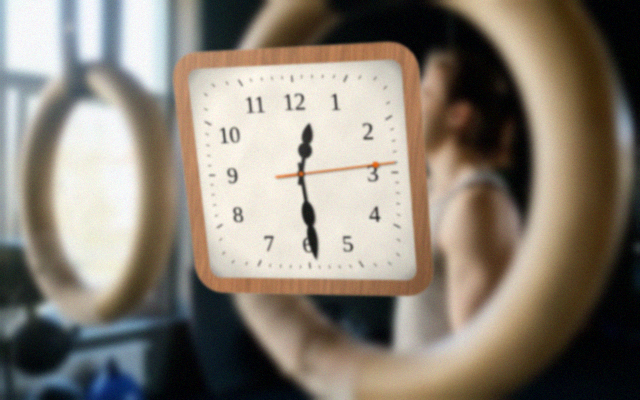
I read {"hour": 12, "minute": 29, "second": 14}
